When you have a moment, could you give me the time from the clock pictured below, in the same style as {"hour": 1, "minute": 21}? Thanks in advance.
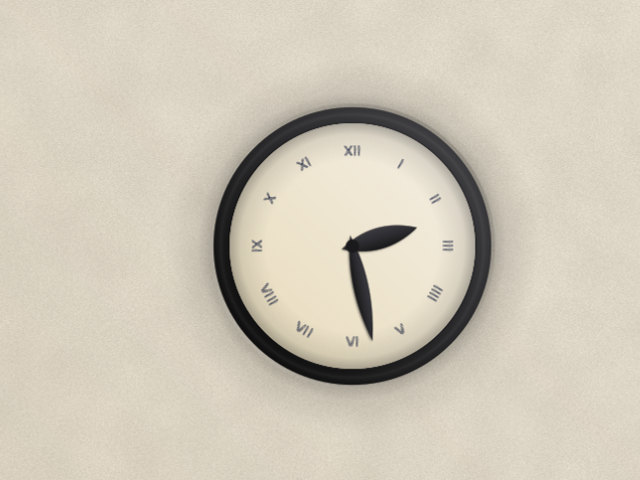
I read {"hour": 2, "minute": 28}
